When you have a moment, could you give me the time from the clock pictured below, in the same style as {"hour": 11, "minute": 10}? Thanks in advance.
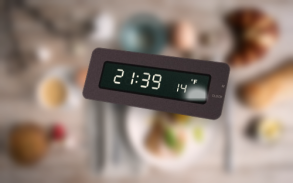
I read {"hour": 21, "minute": 39}
